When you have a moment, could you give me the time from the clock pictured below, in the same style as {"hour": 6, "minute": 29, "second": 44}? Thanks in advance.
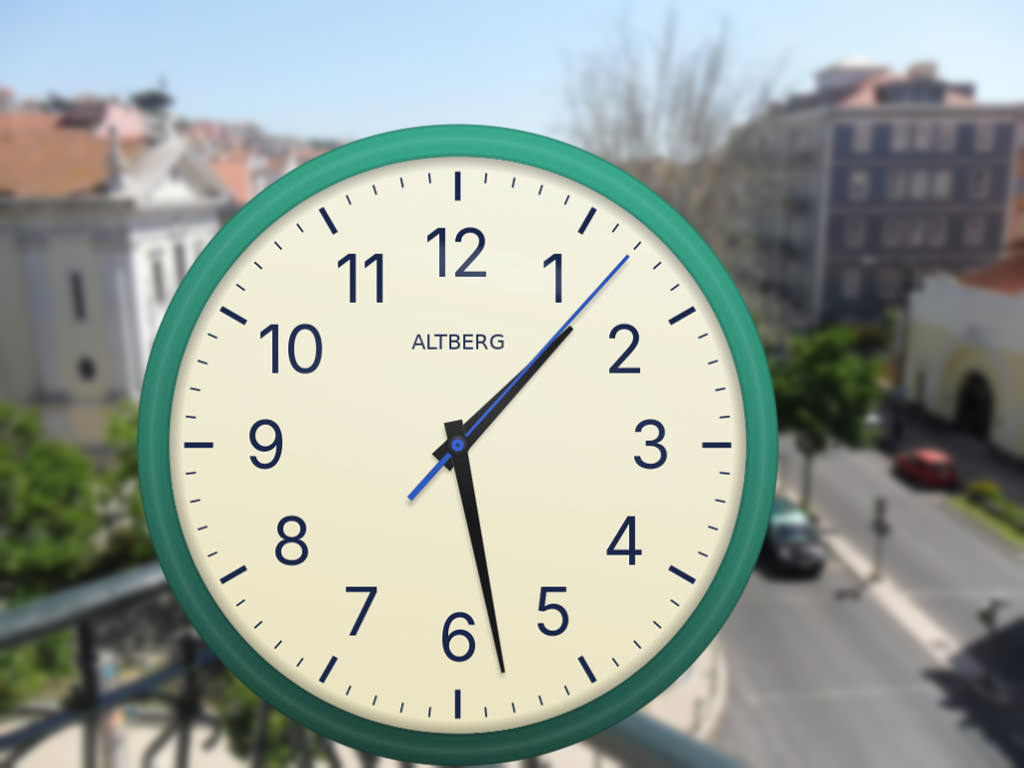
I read {"hour": 1, "minute": 28, "second": 7}
